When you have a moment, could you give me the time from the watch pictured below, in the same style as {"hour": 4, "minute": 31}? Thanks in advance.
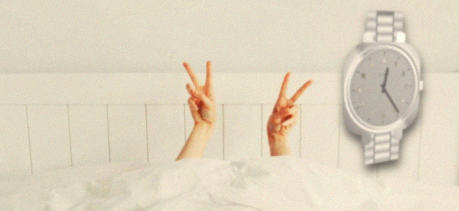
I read {"hour": 12, "minute": 24}
